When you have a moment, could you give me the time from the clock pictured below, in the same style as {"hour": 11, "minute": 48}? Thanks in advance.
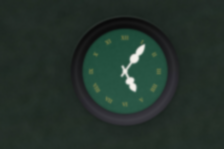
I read {"hour": 5, "minute": 6}
